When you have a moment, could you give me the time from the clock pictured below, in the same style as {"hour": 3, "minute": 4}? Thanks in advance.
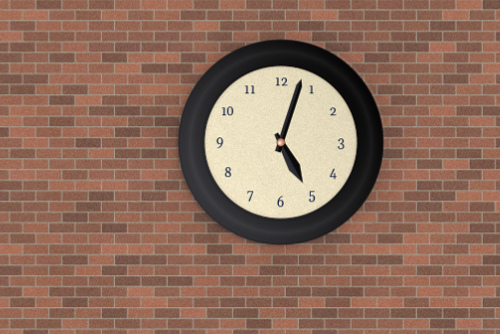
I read {"hour": 5, "minute": 3}
